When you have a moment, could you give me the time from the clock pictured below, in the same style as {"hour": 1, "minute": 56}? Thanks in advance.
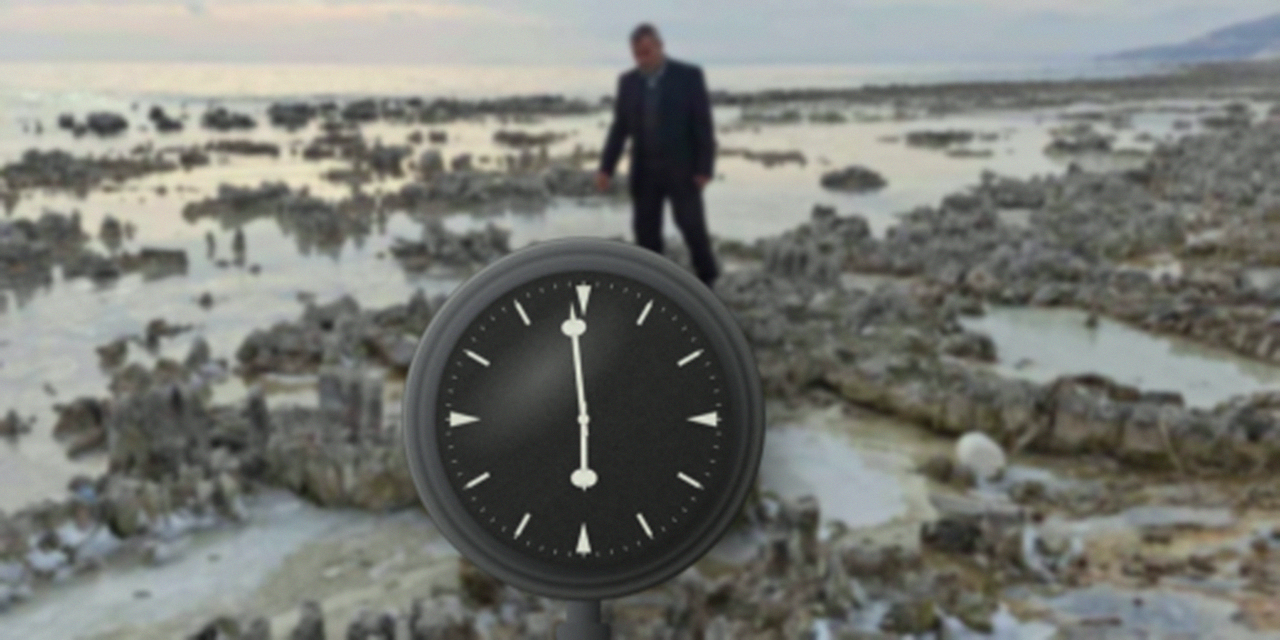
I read {"hour": 5, "minute": 59}
